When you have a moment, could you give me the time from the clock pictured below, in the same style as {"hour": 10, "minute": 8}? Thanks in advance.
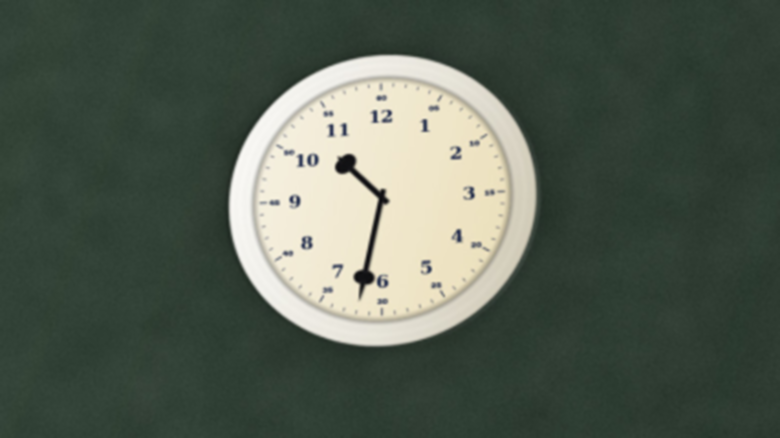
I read {"hour": 10, "minute": 32}
